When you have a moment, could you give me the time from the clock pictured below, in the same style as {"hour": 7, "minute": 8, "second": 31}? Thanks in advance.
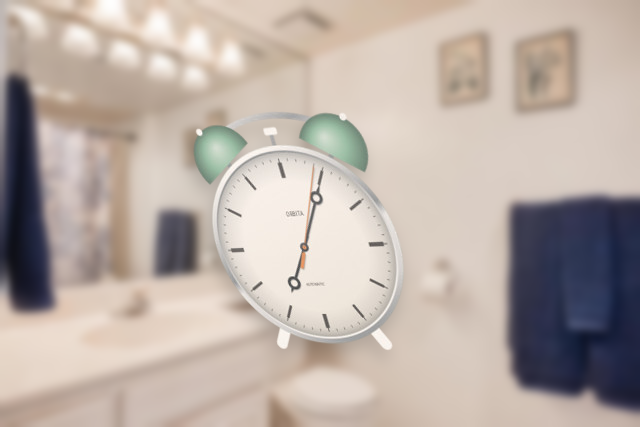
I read {"hour": 7, "minute": 5, "second": 4}
